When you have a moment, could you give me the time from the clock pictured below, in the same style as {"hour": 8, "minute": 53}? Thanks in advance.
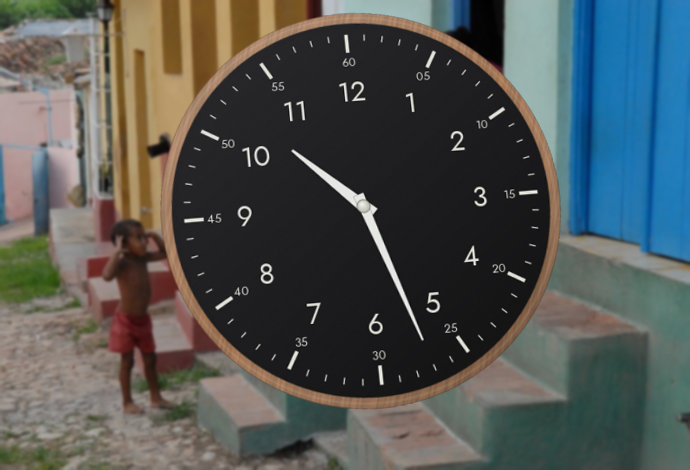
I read {"hour": 10, "minute": 27}
